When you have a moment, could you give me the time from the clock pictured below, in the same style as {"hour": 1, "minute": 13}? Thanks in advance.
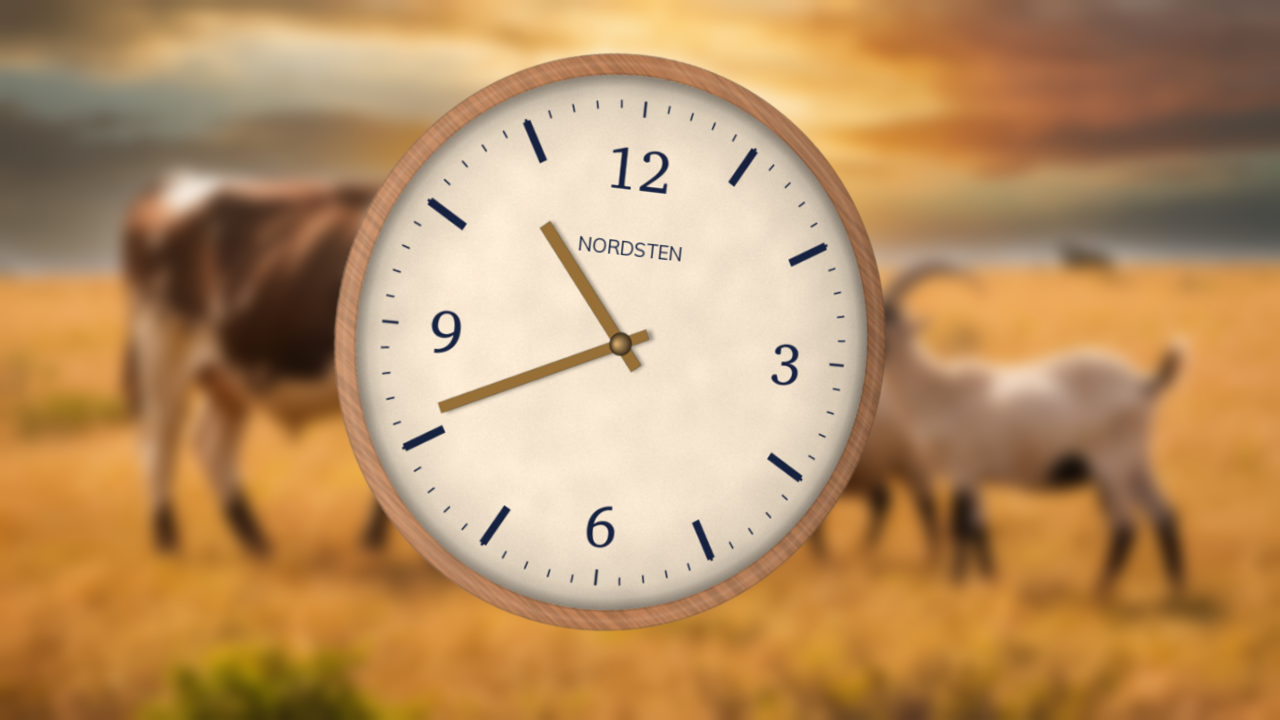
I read {"hour": 10, "minute": 41}
